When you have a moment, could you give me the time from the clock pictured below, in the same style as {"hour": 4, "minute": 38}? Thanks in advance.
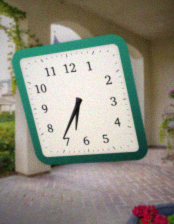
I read {"hour": 6, "minute": 36}
